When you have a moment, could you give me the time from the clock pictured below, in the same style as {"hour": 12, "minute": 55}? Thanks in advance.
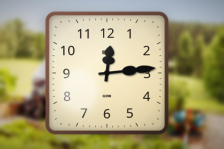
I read {"hour": 12, "minute": 14}
